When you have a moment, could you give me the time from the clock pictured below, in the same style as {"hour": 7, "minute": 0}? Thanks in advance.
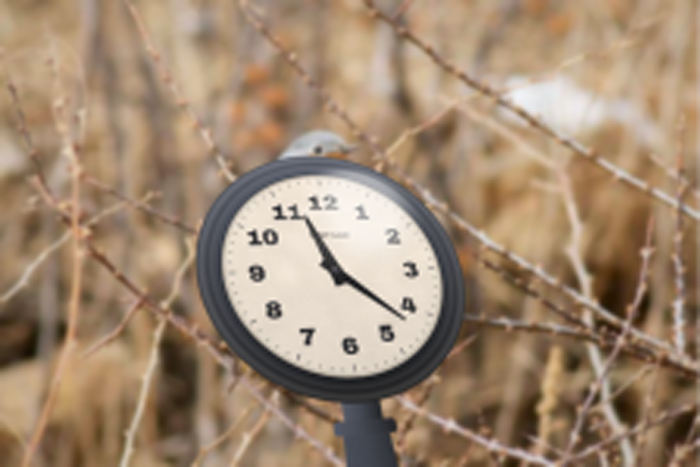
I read {"hour": 11, "minute": 22}
